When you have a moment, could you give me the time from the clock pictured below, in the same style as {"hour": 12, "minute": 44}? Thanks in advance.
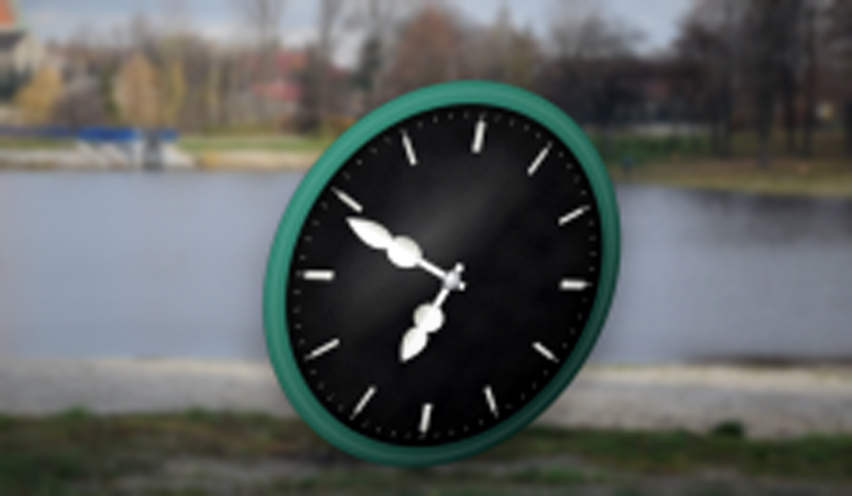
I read {"hour": 6, "minute": 49}
